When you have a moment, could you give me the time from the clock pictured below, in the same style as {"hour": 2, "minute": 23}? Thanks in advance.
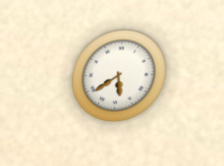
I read {"hour": 5, "minute": 39}
